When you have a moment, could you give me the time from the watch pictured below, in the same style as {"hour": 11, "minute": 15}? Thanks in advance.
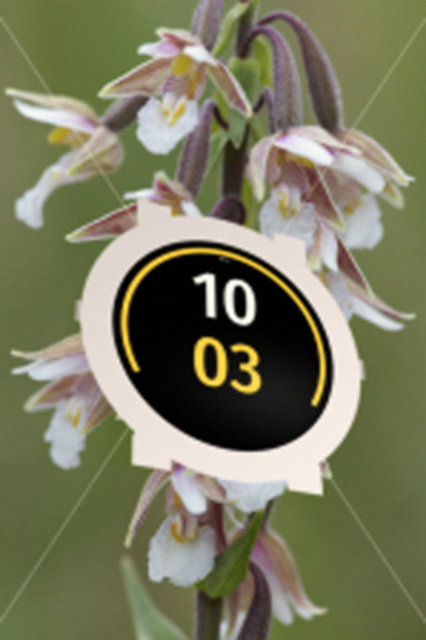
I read {"hour": 10, "minute": 3}
